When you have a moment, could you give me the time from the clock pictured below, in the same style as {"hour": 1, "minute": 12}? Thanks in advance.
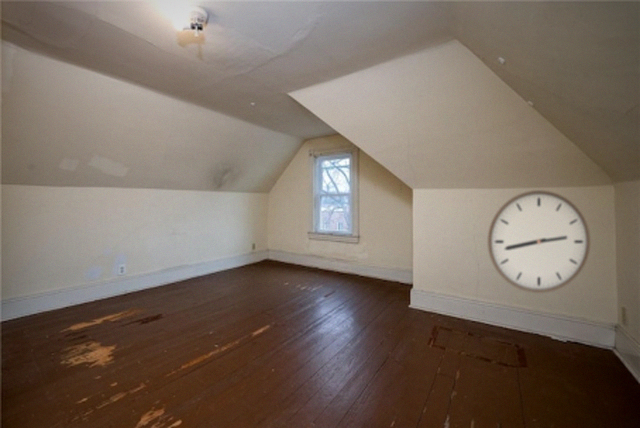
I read {"hour": 2, "minute": 43}
